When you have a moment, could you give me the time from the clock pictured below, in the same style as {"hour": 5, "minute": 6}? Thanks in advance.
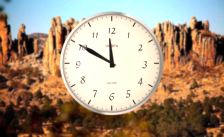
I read {"hour": 11, "minute": 50}
